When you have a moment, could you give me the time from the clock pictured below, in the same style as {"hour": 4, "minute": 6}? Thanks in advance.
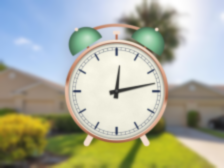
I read {"hour": 12, "minute": 13}
